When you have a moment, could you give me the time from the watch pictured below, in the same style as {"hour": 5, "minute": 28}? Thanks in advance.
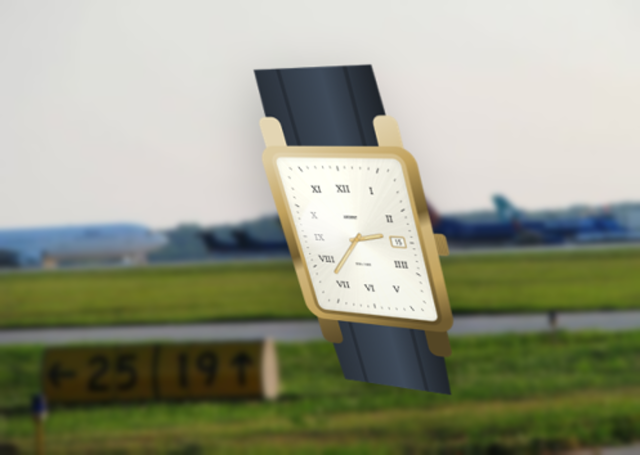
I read {"hour": 2, "minute": 37}
